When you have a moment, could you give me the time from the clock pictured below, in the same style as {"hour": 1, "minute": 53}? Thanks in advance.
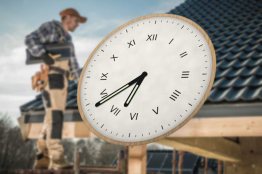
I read {"hour": 6, "minute": 39}
